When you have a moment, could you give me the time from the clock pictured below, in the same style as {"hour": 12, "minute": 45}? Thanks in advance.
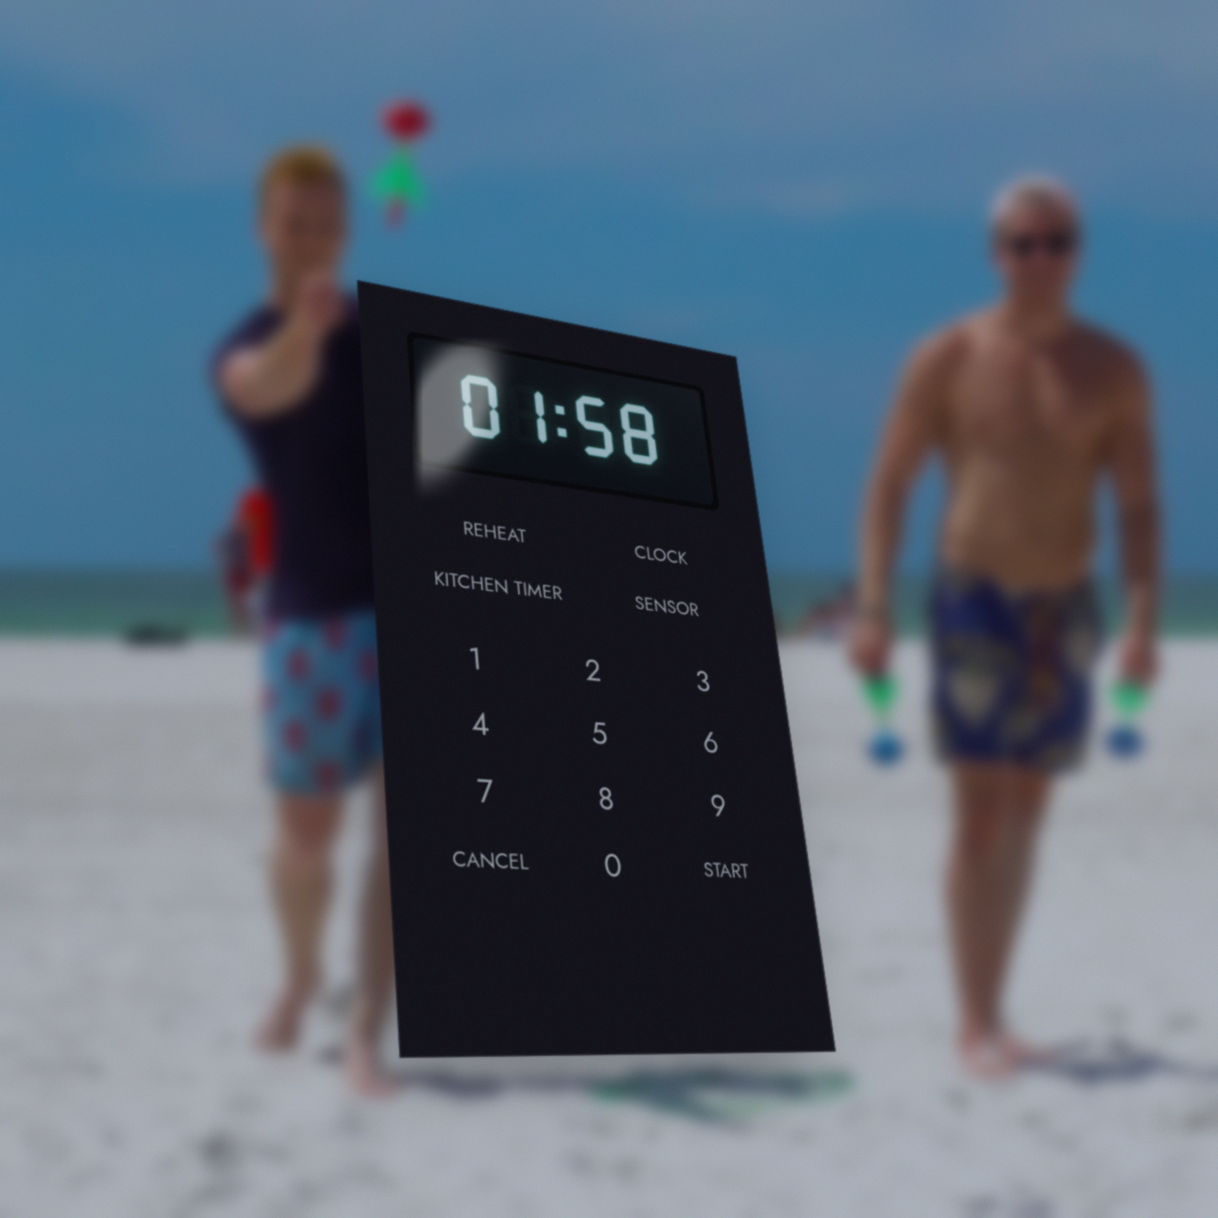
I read {"hour": 1, "minute": 58}
